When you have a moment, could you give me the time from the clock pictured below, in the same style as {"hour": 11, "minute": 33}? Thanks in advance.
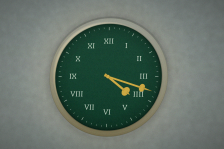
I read {"hour": 4, "minute": 18}
